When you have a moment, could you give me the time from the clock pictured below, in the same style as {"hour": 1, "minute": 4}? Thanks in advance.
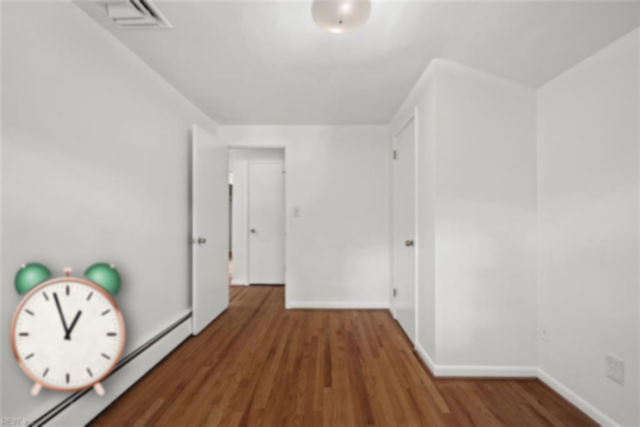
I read {"hour": 12, "minute": 57}
